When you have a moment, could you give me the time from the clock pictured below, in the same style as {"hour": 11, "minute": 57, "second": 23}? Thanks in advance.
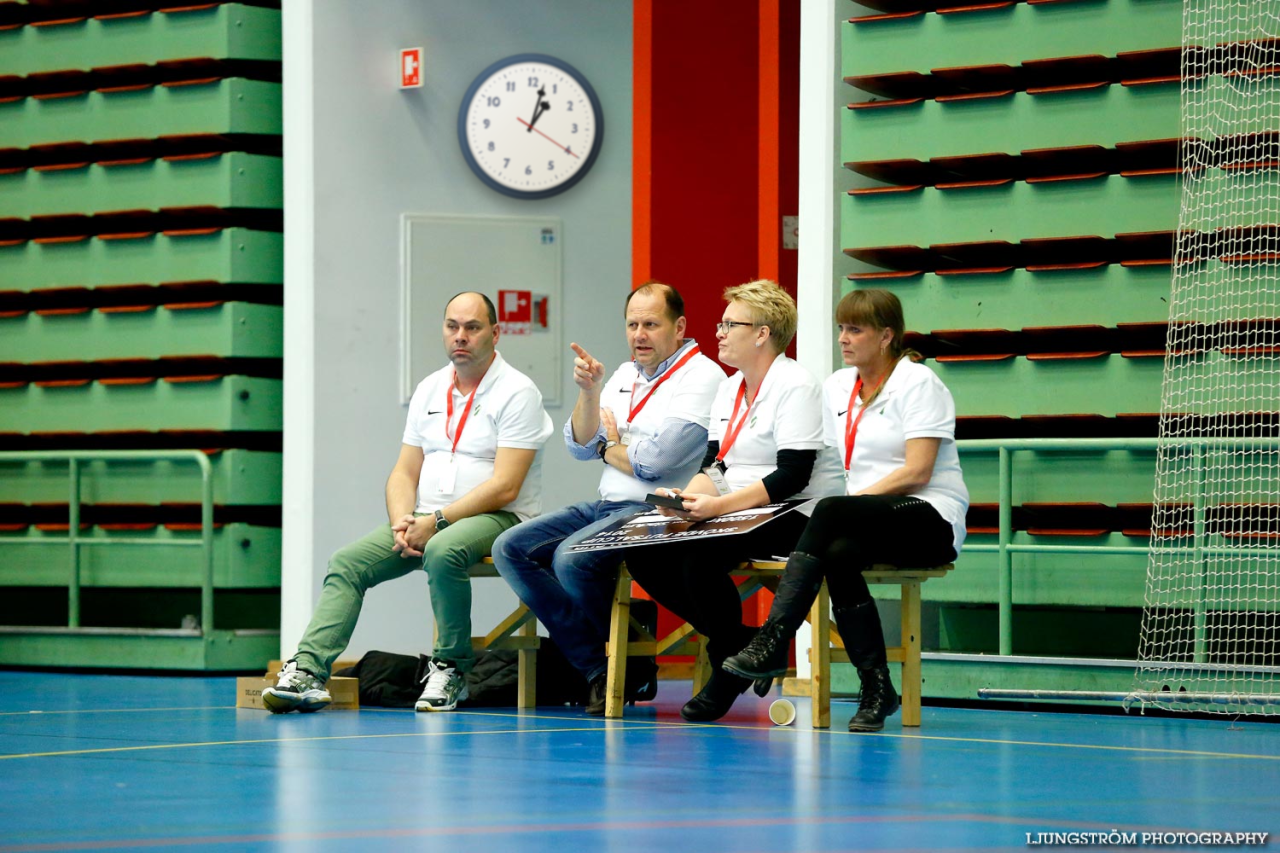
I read {"hour": 1, "minute": 2, "second": 20}
